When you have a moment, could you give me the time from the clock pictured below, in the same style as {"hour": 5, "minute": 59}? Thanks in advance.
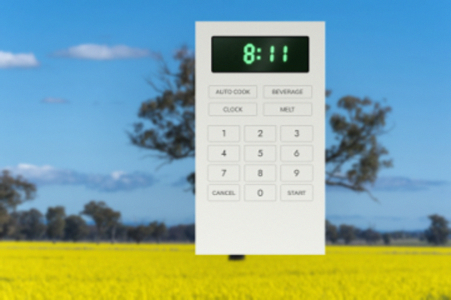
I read {"hour": 8, "minute": 11}
